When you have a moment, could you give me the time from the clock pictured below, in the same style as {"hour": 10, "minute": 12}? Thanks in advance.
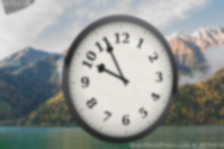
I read {"hour": 9, "minute": 56}
